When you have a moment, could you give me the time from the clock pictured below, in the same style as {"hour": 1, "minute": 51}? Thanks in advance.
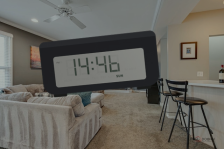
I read {"hour": 14, "minute": 46}
